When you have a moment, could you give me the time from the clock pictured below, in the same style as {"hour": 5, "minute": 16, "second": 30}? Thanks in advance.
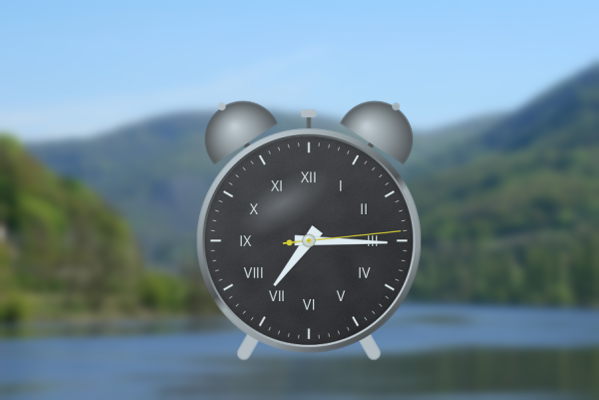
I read {"hour": 7, "minute": 15, "second": 14}
